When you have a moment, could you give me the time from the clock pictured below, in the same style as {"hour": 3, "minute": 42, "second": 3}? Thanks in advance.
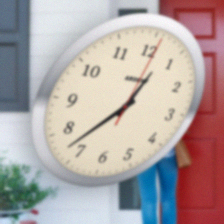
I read {"hour": 12, "minute": 37, "second": 1}
